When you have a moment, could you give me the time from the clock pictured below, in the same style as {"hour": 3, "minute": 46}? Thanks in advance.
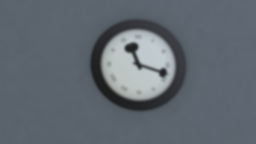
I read {"hour": 11, "minute": 18}
